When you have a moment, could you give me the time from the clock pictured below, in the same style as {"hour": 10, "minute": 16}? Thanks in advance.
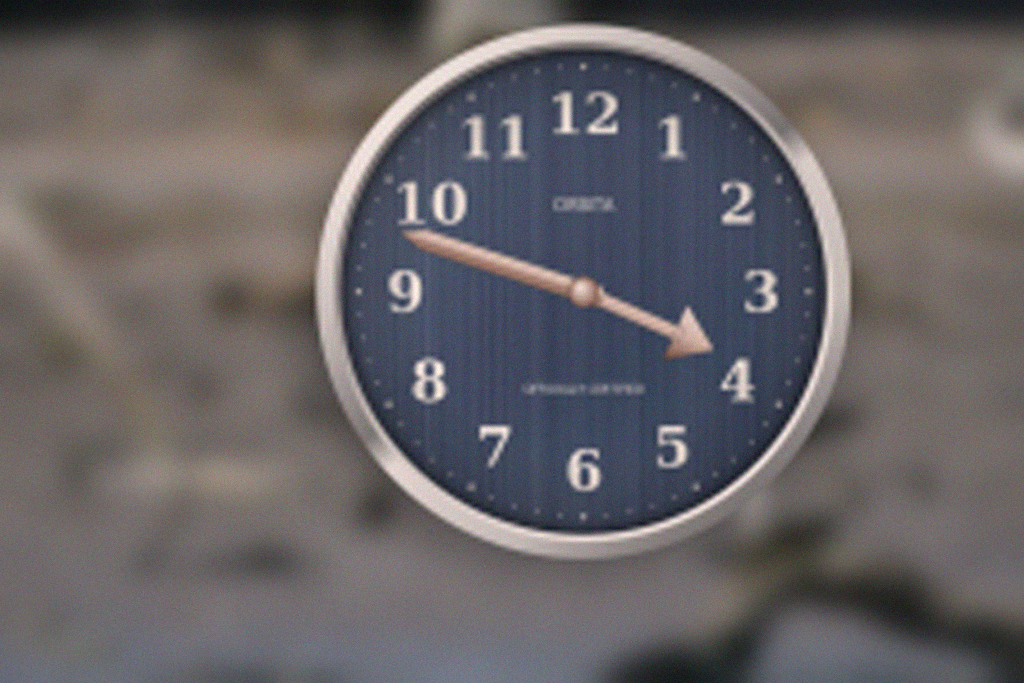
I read {"hour": 3, "minute": 48}
